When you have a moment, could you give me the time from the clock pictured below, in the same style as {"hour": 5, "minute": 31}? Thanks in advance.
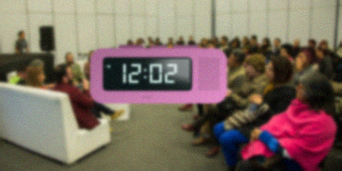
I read {"hour": 12, "minute": 2}
